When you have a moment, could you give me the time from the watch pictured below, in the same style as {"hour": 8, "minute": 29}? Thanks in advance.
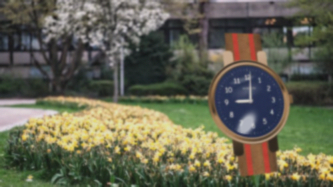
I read {"hour": 9, "minute": 1}
